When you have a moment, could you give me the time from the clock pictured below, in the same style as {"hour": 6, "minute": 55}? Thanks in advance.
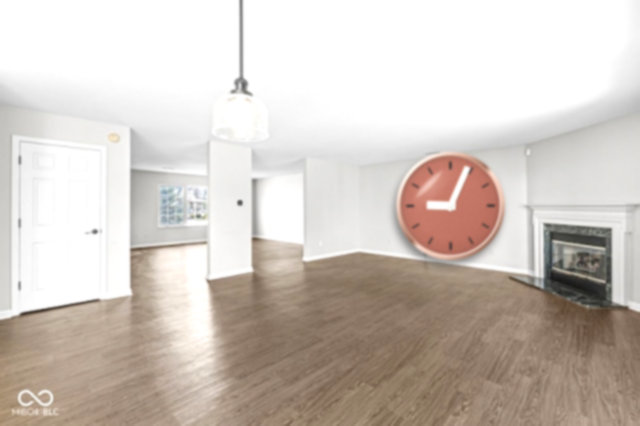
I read {"hour": 9, "minute": 4}
